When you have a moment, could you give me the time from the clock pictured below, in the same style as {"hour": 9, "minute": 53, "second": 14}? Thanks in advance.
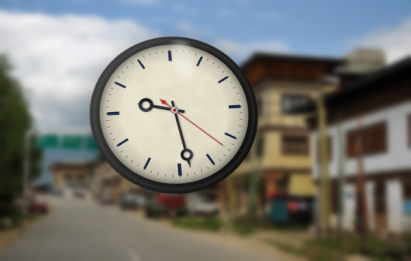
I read {"hour": 9, "minute": 28, "second": 22}
